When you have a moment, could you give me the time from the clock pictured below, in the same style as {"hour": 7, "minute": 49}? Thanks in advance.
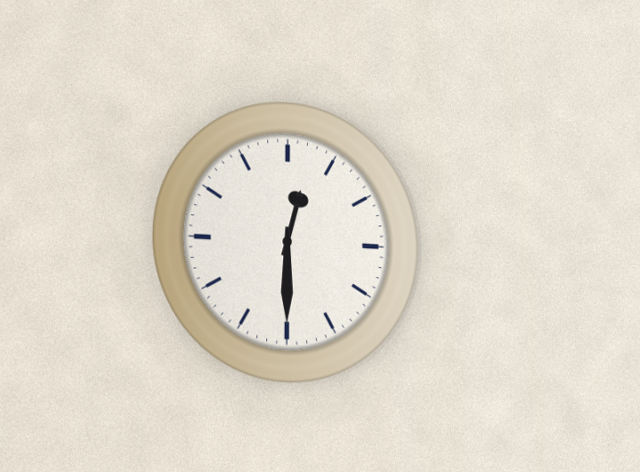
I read {"hour": 12, "minute": 30}
